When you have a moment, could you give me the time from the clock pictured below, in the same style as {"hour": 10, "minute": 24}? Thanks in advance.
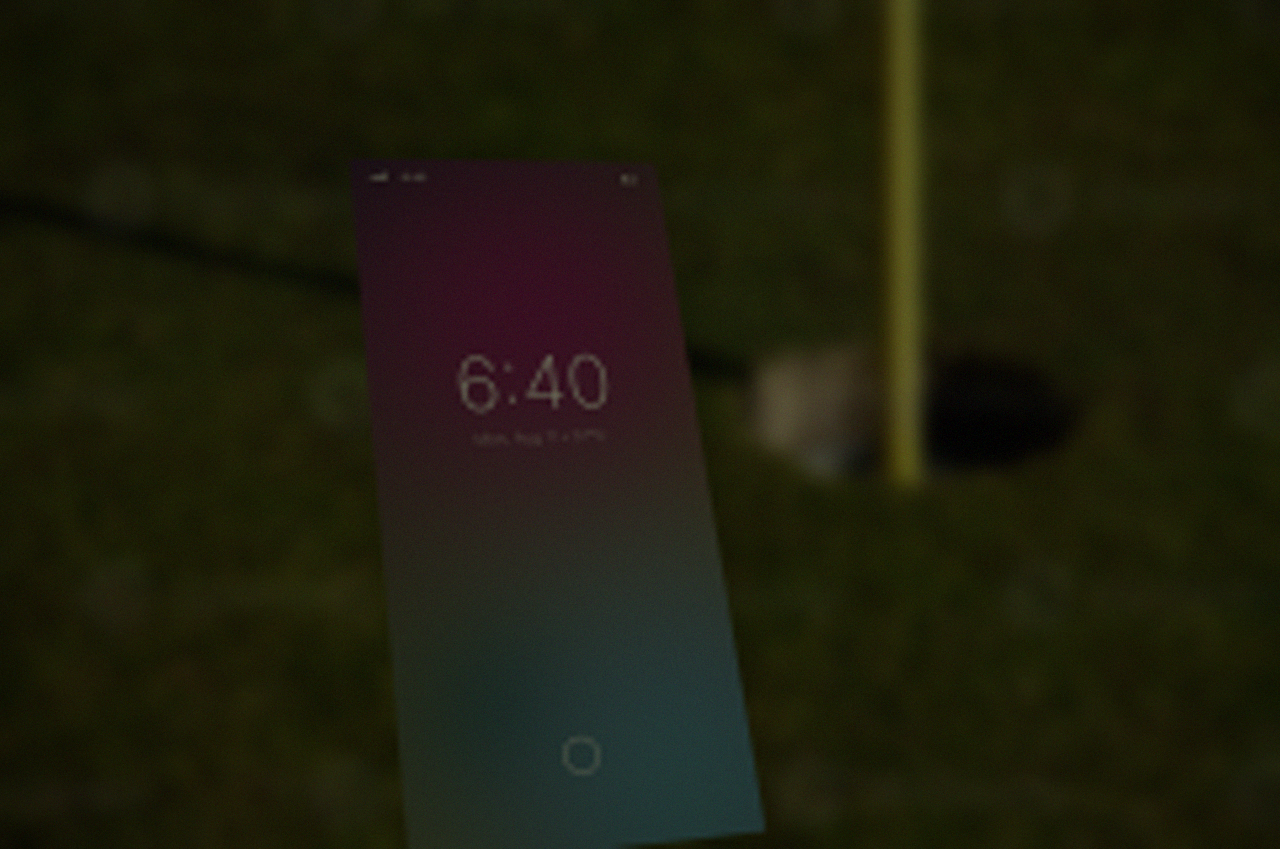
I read {"hour": 6, "minute": 40}
